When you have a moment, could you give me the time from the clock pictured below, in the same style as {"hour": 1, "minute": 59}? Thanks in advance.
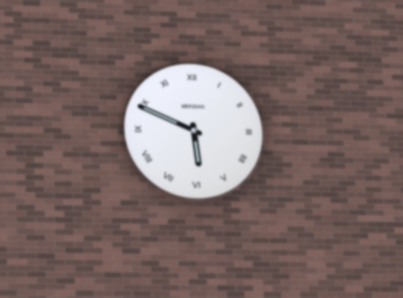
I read {"hour": 5, "minute": 49}
